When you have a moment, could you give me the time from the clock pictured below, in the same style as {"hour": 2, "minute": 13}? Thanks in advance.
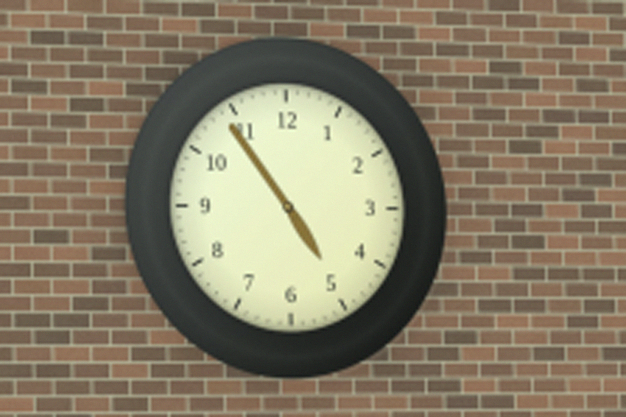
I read {"hour": 4, "minute": 54}
